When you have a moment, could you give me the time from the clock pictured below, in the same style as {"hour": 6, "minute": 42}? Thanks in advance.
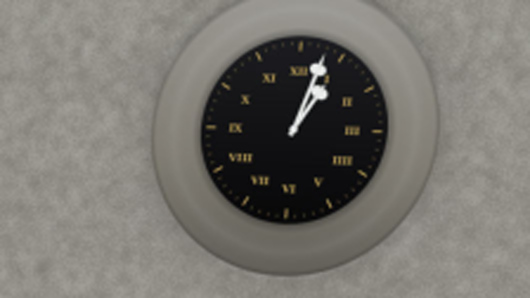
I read {"hour": 1, "minute": 3}
